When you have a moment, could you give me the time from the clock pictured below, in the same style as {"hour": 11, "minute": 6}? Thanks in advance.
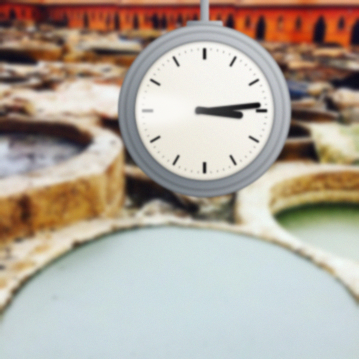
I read {"hour": 3, "minute": 14}
